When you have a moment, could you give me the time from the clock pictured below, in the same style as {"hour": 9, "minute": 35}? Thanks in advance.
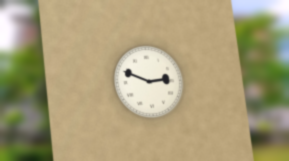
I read {"hour": 2, "minute": 49}
